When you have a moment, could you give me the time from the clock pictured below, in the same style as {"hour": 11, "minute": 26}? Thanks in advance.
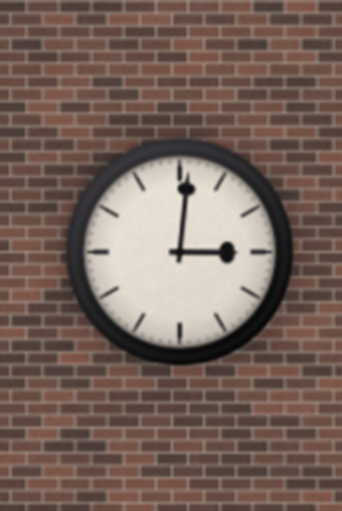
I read {"hour": 3, "minute": 1}
